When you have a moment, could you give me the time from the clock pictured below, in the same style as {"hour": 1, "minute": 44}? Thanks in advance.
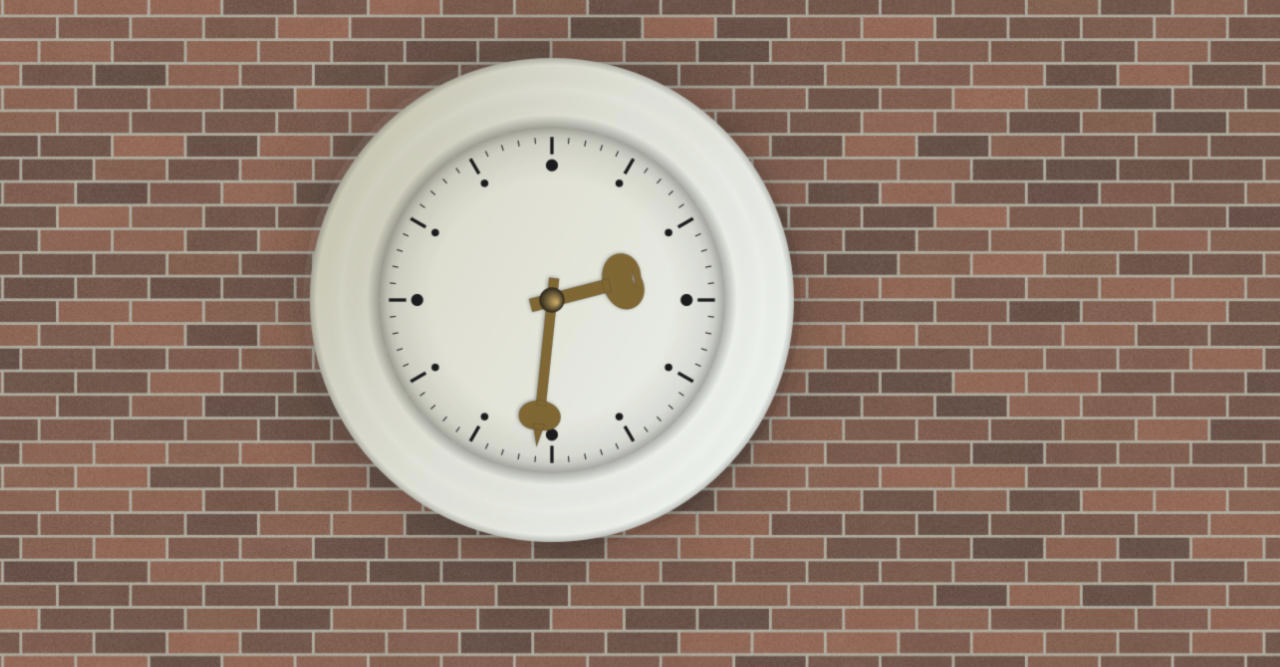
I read {"hour": 2, "minute": 31}
